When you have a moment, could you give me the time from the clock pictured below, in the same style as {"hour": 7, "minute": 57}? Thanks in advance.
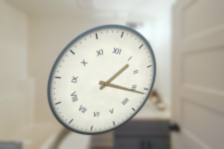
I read {"hour": 1, "minute": 16}
